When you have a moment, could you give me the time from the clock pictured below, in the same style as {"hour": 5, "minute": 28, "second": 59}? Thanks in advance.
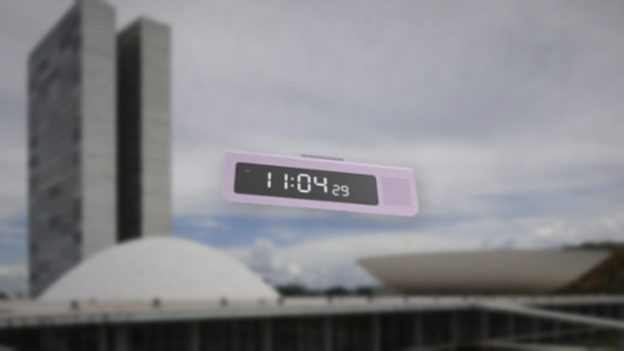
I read {"hour": 11, "minute": 4, "second": 29}
